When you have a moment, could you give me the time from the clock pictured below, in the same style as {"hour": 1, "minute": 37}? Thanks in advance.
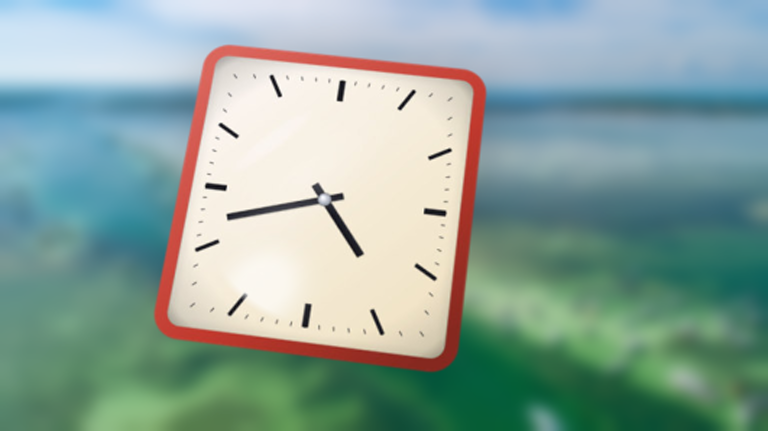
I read {"hour": 4, "minute": 42}
